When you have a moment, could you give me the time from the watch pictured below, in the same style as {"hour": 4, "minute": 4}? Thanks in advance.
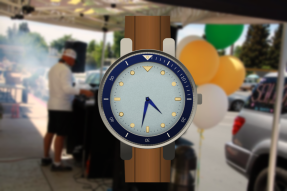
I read {"hour": 4, "minute": 32}
